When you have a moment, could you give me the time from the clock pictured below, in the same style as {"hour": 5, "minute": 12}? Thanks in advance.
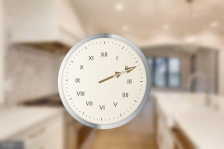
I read {"hour": 2, "minute": 11}
